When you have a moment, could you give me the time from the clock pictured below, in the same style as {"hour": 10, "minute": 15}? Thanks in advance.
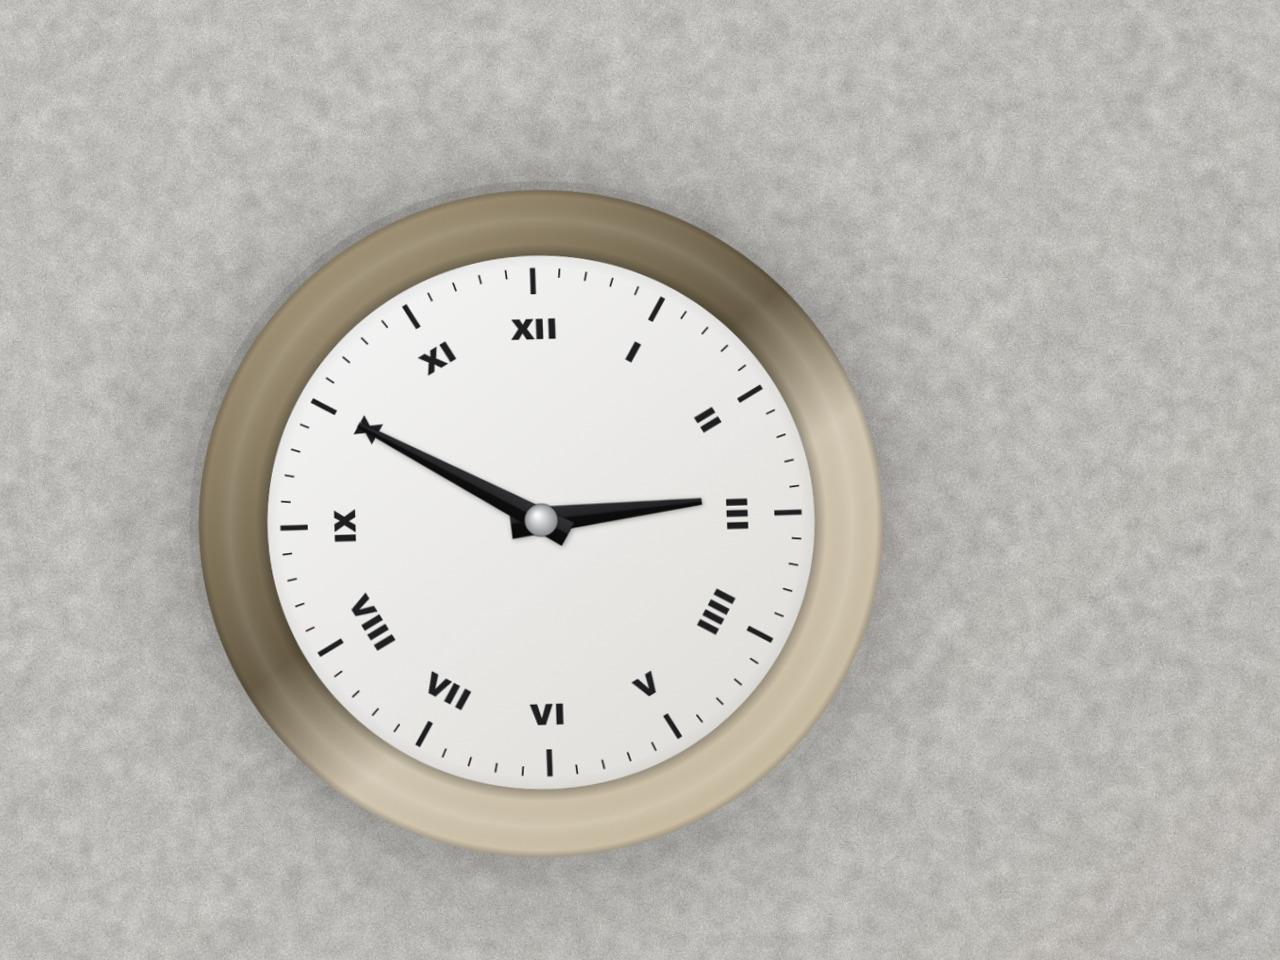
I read {"hour": 2, "minute": 50}
